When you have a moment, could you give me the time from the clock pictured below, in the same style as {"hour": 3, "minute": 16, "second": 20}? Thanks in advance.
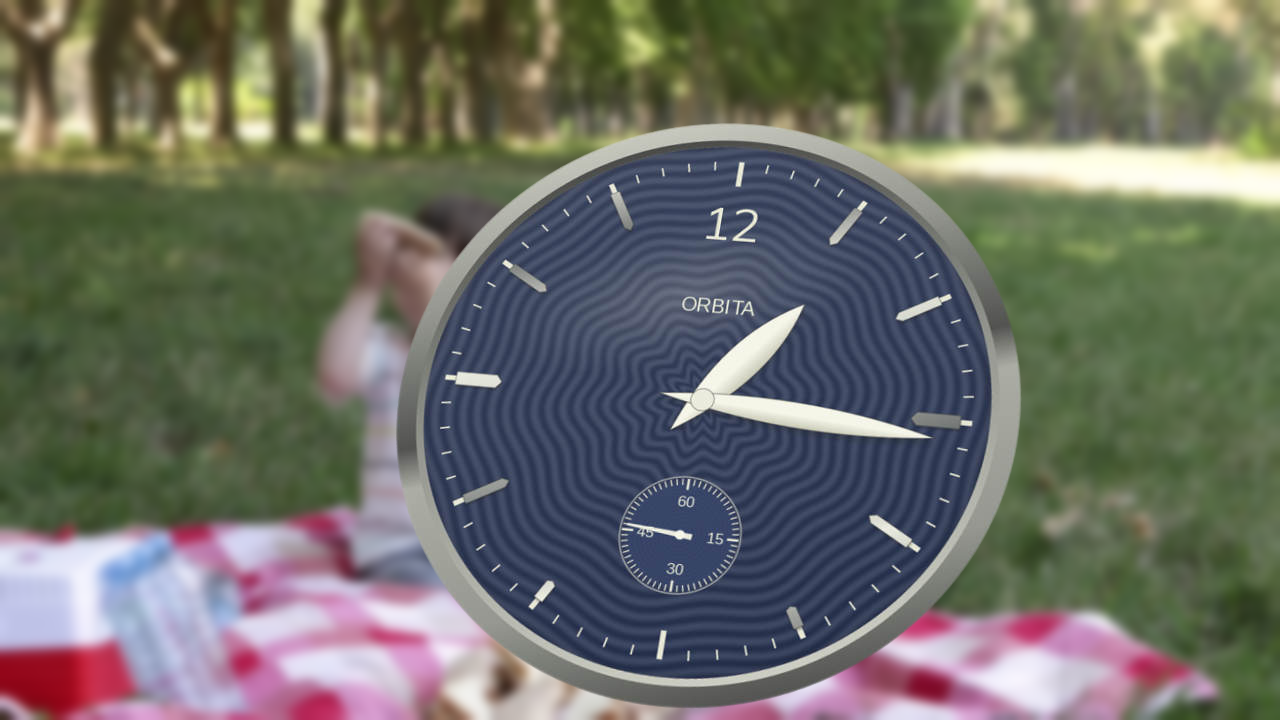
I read {"hour": 1, "minute": 15, "second": 46}
